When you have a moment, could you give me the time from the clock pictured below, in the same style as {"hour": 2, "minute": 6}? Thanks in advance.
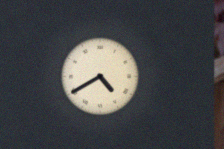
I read {"hour": 4, "minute": 40}
